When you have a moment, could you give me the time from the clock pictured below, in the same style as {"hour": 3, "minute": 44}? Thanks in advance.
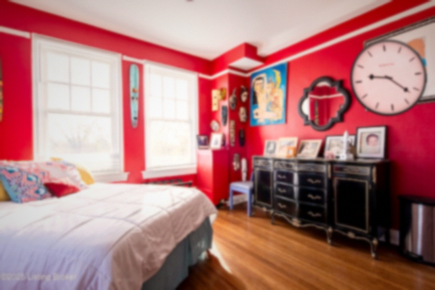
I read {"hour": 9, "minute": 22}
